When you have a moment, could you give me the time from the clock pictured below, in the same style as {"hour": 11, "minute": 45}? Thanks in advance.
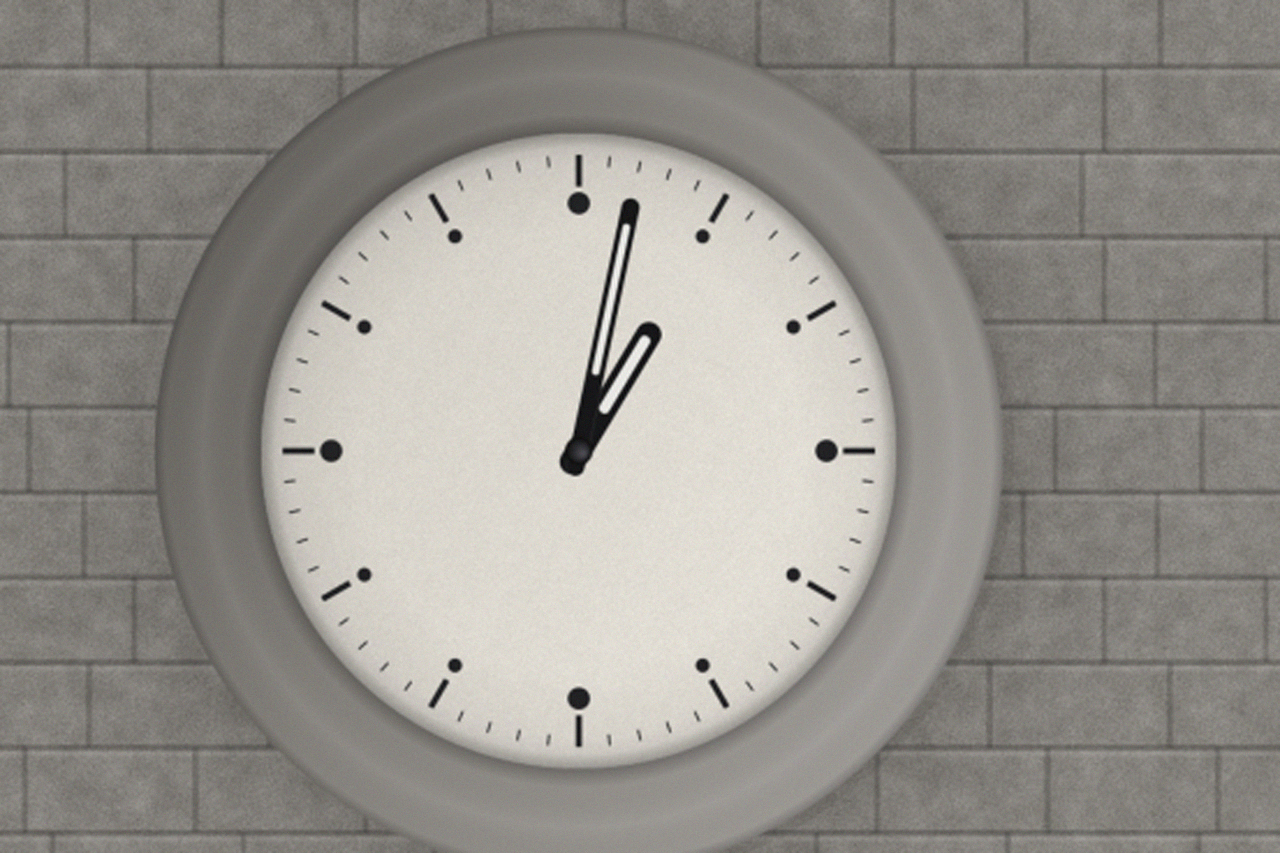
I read {"hour": 1, "minute": 2}
